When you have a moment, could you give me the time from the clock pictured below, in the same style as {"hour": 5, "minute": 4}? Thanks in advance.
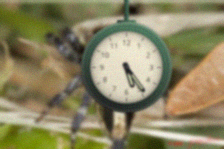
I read {"hour": 5, "minute": 24}
